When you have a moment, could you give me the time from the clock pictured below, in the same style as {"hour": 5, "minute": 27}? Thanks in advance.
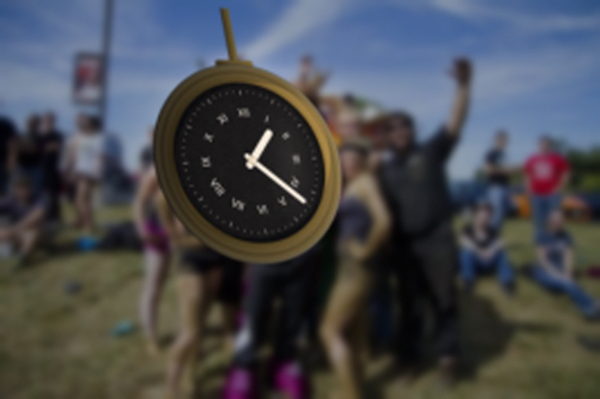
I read {"hour": 1, "minute": 22}
